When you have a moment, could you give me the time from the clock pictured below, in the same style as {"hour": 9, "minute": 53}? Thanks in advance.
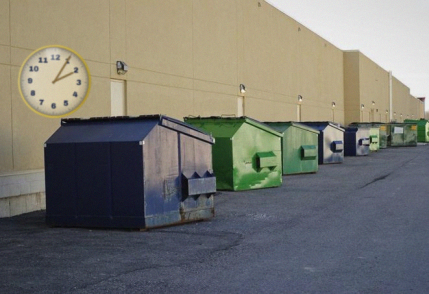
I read {"hour": 2, "minute": 5}
